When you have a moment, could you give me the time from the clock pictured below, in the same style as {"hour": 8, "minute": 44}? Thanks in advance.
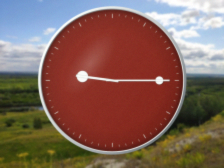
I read {"hour": 9, "minute": 15}
